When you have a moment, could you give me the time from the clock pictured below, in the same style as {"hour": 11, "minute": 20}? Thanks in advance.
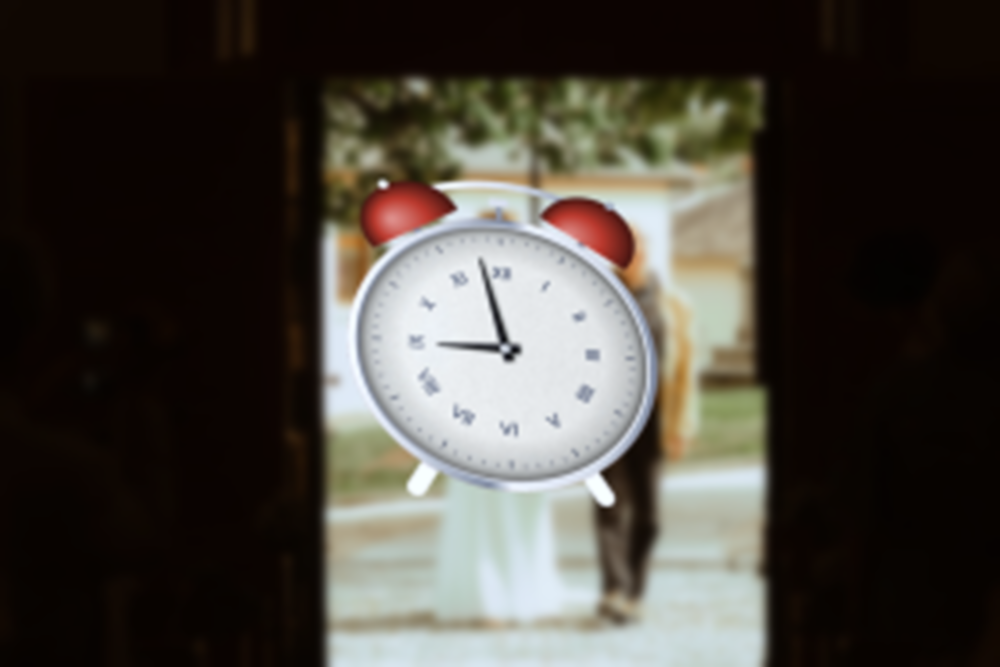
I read {"hour": 8, "minute": 58}
